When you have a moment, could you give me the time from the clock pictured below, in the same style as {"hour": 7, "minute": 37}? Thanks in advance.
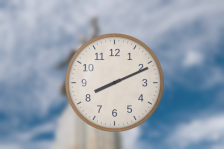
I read {"hour": 8, "minute": 11}
